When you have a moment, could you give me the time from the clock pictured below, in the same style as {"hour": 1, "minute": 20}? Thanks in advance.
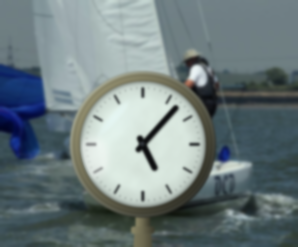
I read {"hour": 5, "minute": 7}
